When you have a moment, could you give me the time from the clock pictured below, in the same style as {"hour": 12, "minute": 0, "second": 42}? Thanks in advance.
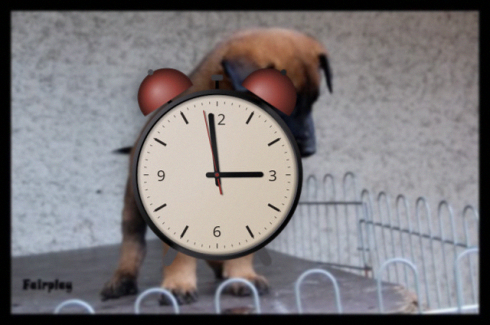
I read {"hour": 2, "minute": 58, "second": 58}
